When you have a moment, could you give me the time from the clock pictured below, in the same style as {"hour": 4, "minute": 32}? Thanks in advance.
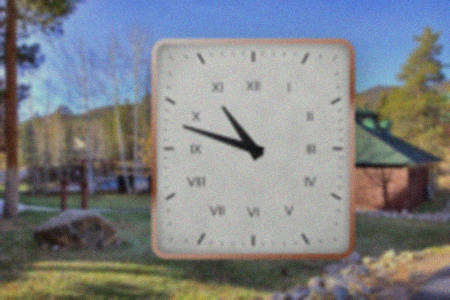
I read {"hour": 10, "minute": 48}
